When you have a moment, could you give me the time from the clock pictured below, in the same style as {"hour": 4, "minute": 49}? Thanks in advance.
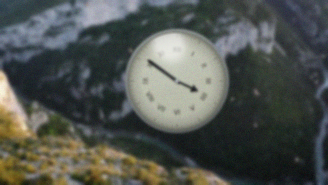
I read {"hour": 3, "minute": 51}
